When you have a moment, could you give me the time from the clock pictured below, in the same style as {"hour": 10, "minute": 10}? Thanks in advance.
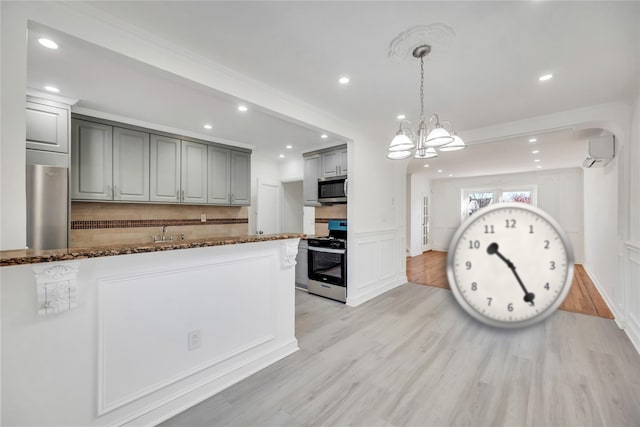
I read {"hour": 10, "minute": 25}
